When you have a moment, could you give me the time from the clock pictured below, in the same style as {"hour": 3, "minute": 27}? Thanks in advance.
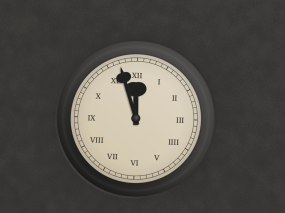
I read {"hour": 11, "minute": 57}
